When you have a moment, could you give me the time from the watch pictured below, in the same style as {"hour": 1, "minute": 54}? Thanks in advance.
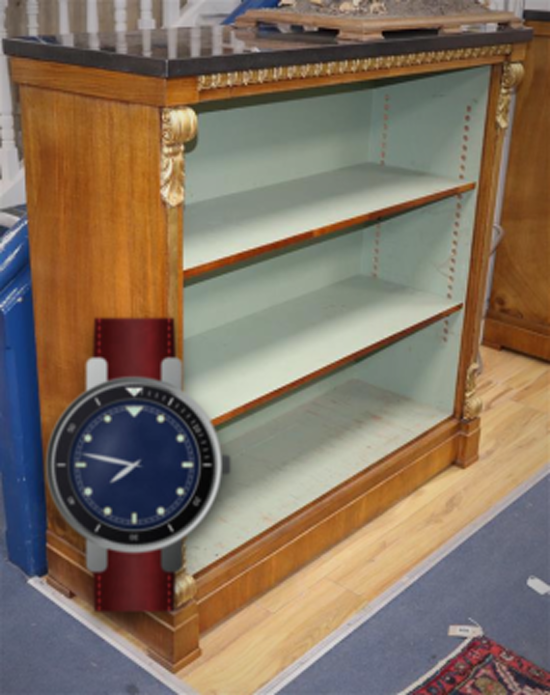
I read {"hour": 7, "minute": 47}
